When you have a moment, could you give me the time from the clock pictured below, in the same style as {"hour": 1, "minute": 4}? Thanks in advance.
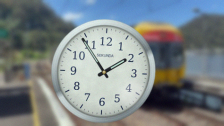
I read {"hour": 1, "minute": 54}
